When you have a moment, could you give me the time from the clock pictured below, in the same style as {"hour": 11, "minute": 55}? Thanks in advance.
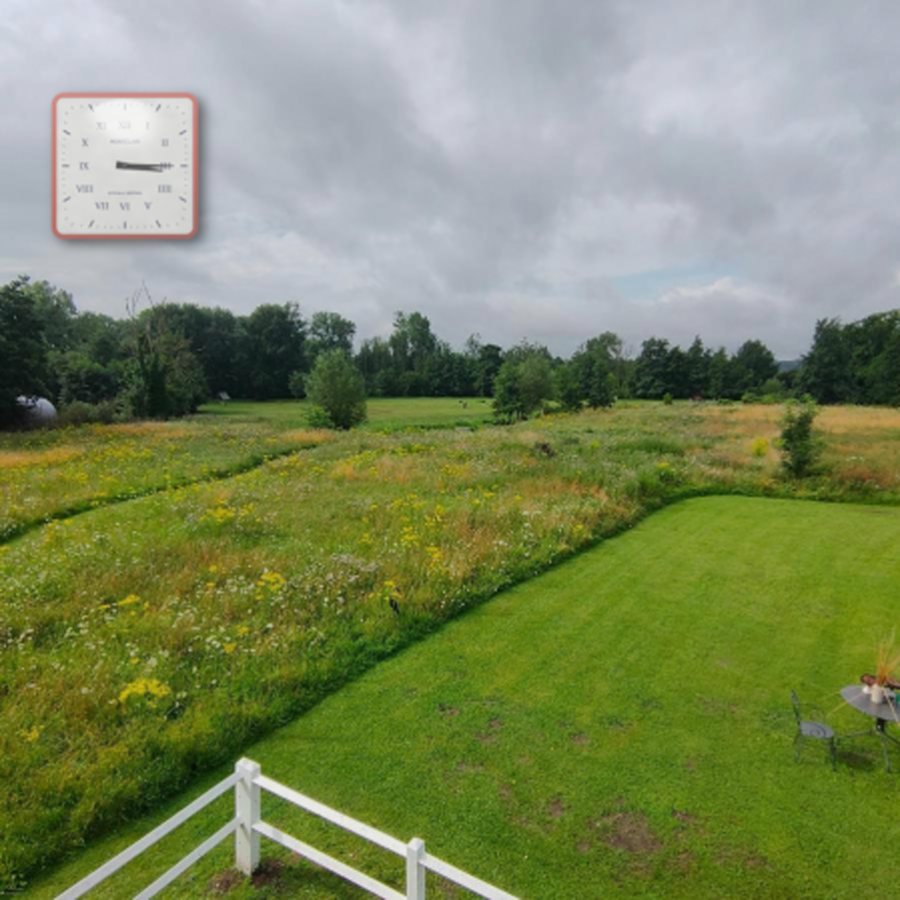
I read {"hour": 3, "minute": 15}
